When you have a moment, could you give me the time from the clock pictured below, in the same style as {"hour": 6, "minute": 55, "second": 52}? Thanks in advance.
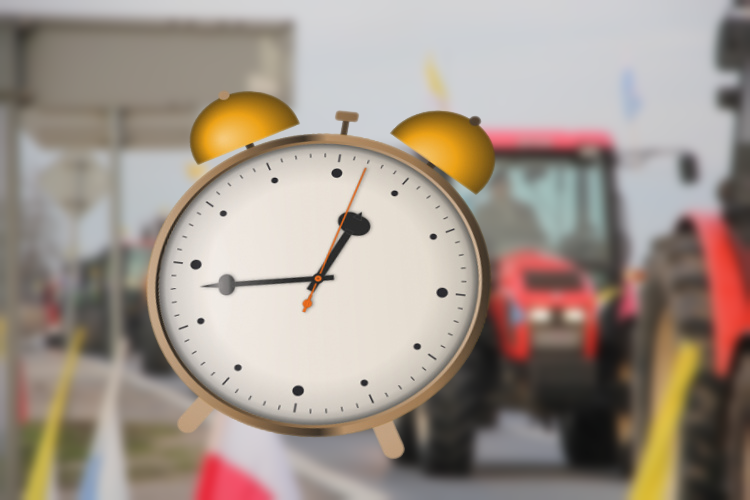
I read {"hour": 12, "minute": 43, "second": 2}
